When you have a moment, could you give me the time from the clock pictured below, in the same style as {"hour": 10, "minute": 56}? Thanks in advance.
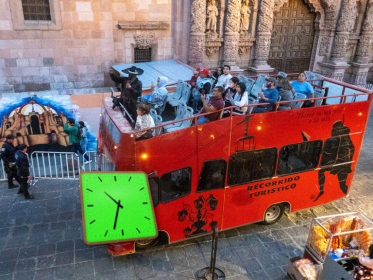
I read {"hour": 10, "minute": 33}
